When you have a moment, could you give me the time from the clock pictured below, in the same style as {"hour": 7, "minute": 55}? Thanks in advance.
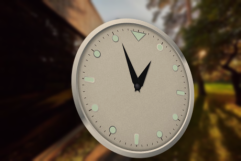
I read {"hour": 12, "minute": 56}
